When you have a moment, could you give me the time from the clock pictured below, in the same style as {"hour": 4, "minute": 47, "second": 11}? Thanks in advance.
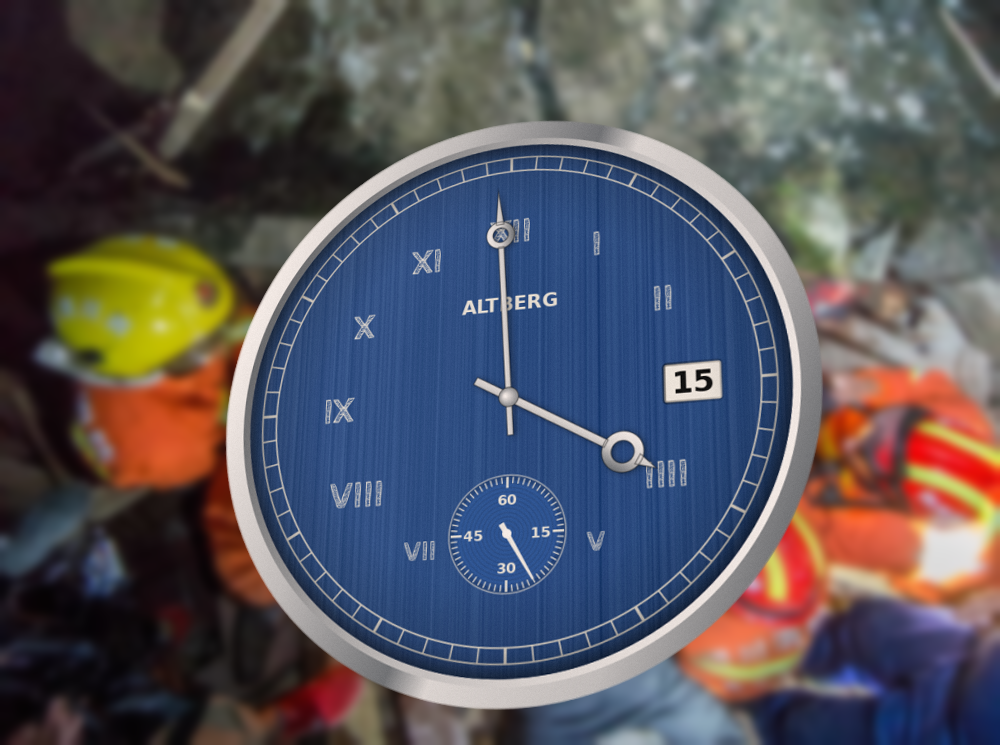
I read {"hour": 3, "minute": 59, "second": 25}
